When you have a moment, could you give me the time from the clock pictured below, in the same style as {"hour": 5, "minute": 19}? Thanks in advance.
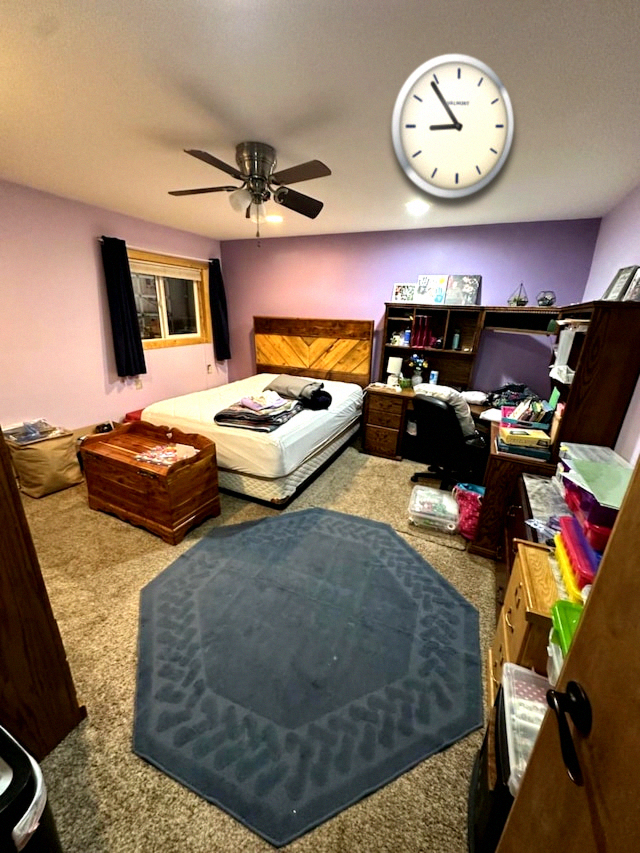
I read {"hour": 8, "minute": 54}
